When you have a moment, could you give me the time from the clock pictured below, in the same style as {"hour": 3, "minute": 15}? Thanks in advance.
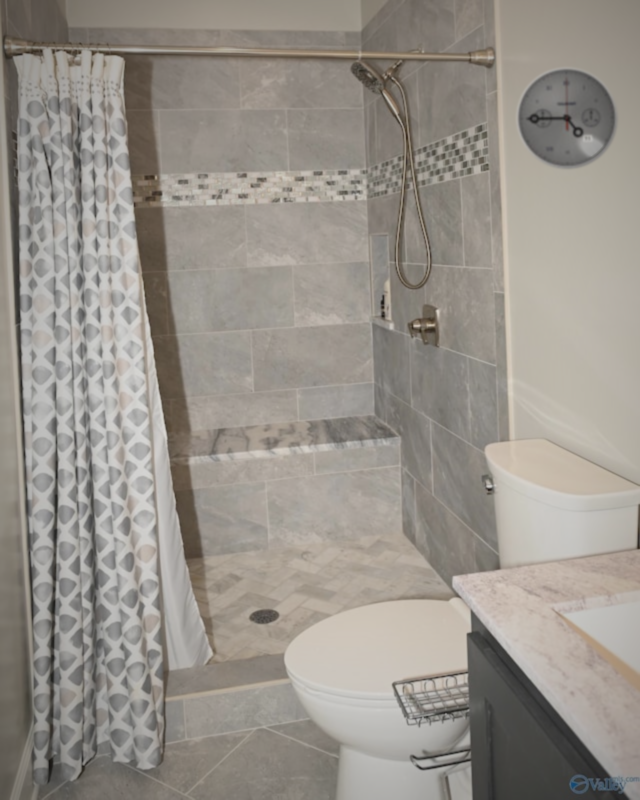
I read {"hour": 4, "minute": 45}
